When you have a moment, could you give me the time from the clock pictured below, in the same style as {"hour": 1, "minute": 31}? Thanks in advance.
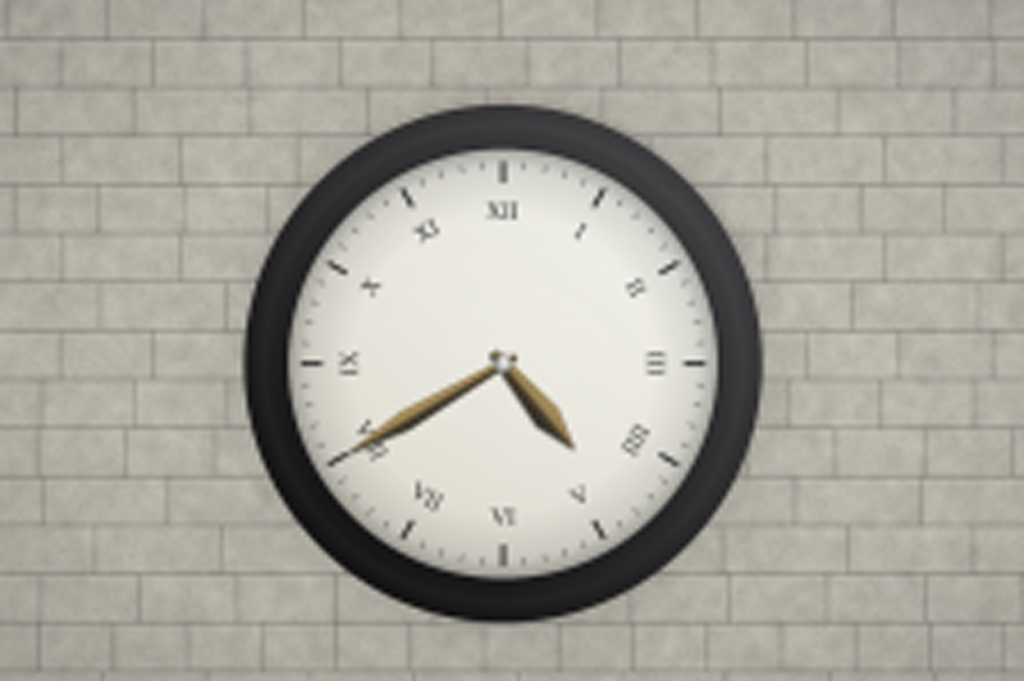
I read {"hour": 4, "minute": 40}
